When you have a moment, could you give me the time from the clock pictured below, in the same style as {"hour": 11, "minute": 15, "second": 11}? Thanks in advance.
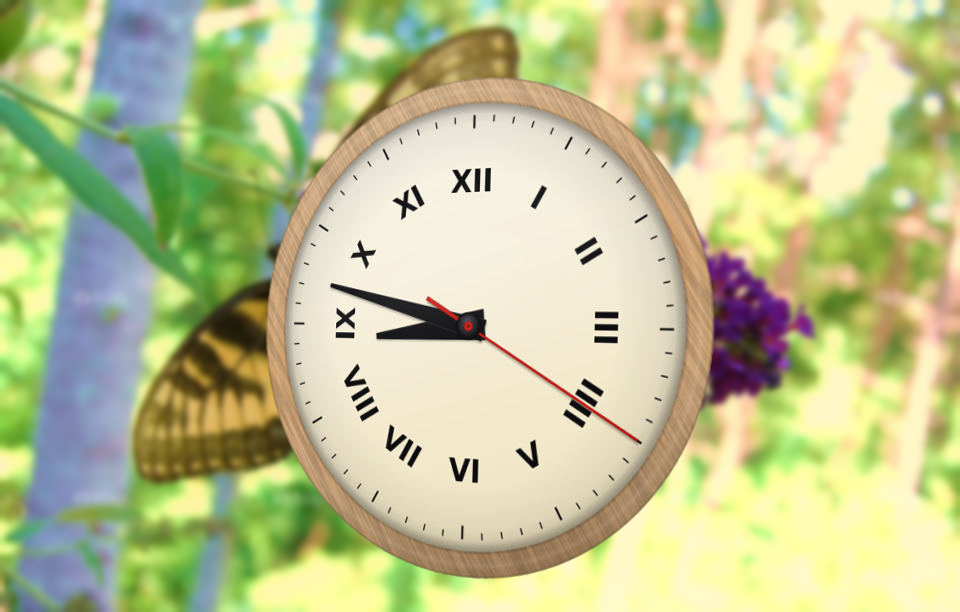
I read {"hour": 8, "minute": 47, "second": 20}
